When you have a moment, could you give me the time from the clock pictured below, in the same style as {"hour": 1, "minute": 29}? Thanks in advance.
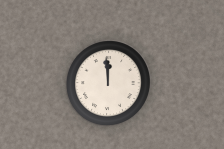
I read {"hour": 11, "minute": 59}
